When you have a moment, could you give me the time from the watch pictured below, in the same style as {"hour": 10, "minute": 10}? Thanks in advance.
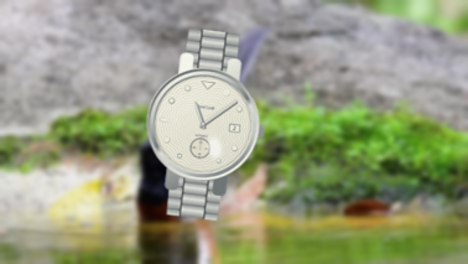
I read {"hour": 11, "minute": 8}
